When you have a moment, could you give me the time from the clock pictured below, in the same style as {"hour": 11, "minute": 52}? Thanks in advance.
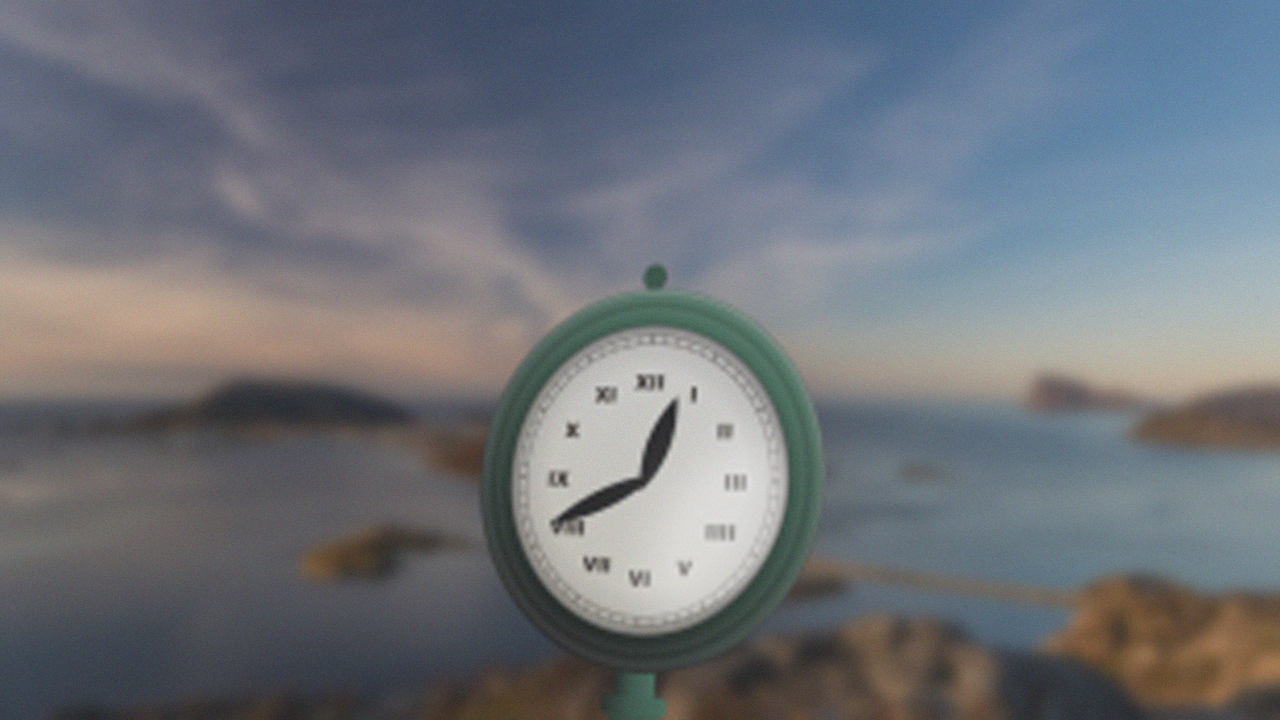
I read {"hour": 12, "minute": 41}
